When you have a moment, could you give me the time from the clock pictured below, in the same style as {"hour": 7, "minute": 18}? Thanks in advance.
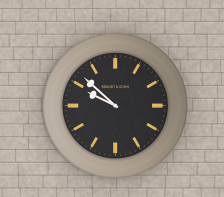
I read {"hour": 9, "minute": 52}
